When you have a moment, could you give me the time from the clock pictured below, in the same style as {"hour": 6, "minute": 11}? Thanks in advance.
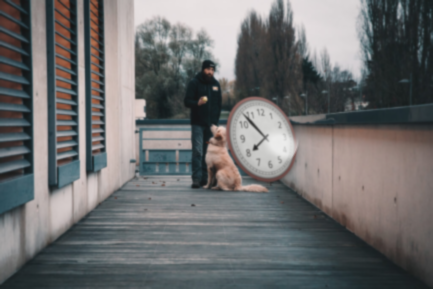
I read {"hour": 7, "minute": 53}
